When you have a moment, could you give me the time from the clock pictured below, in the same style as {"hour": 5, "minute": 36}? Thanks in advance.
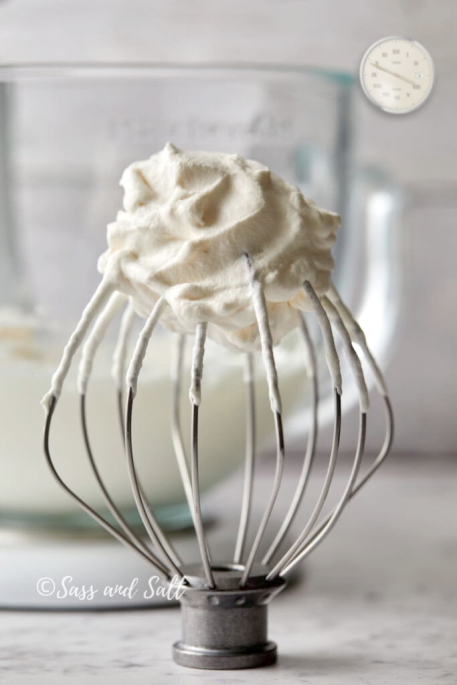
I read {"hour": 3, "minute": 49}
